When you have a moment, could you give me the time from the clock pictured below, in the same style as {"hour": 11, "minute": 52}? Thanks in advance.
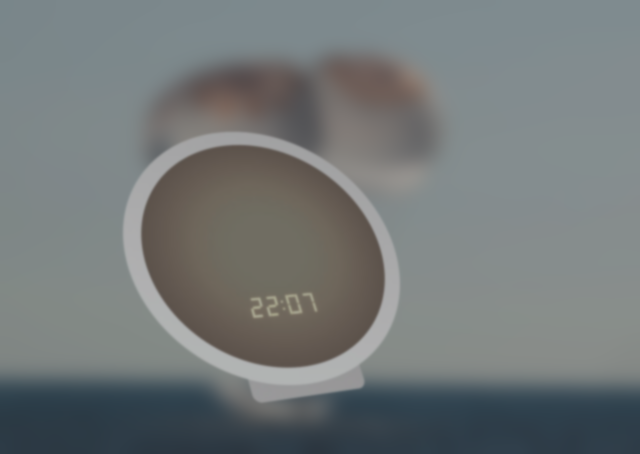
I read {"hour": 22, "minute": 7}
